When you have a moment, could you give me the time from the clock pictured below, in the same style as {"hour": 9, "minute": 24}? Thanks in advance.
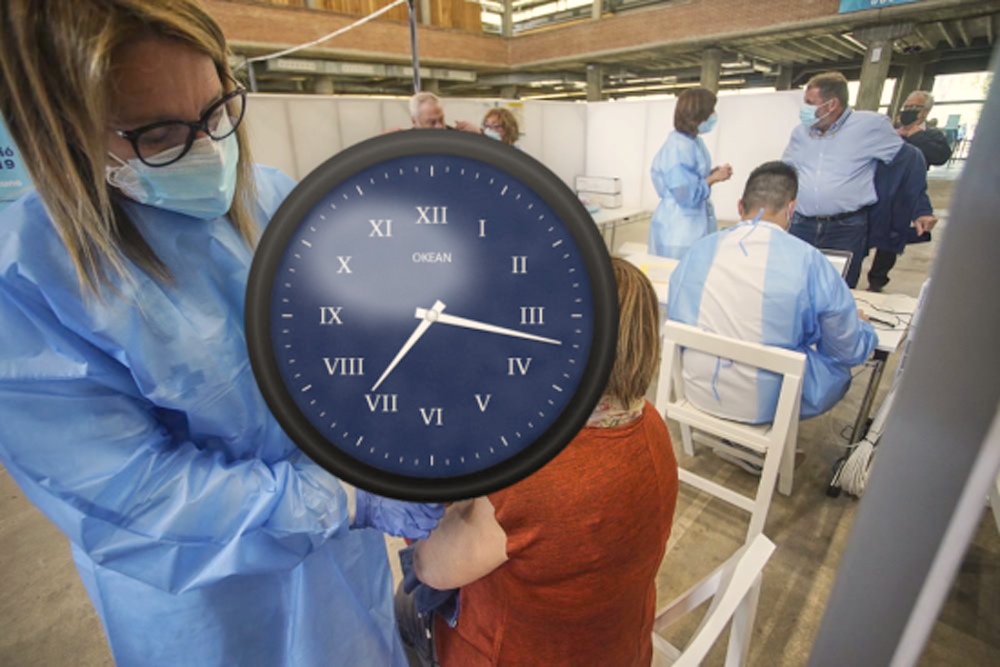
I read {"hour": 7, "minute": 17}
